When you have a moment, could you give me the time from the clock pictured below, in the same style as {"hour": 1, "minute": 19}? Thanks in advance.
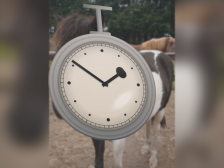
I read {"hour": 1, "minute": 51}
